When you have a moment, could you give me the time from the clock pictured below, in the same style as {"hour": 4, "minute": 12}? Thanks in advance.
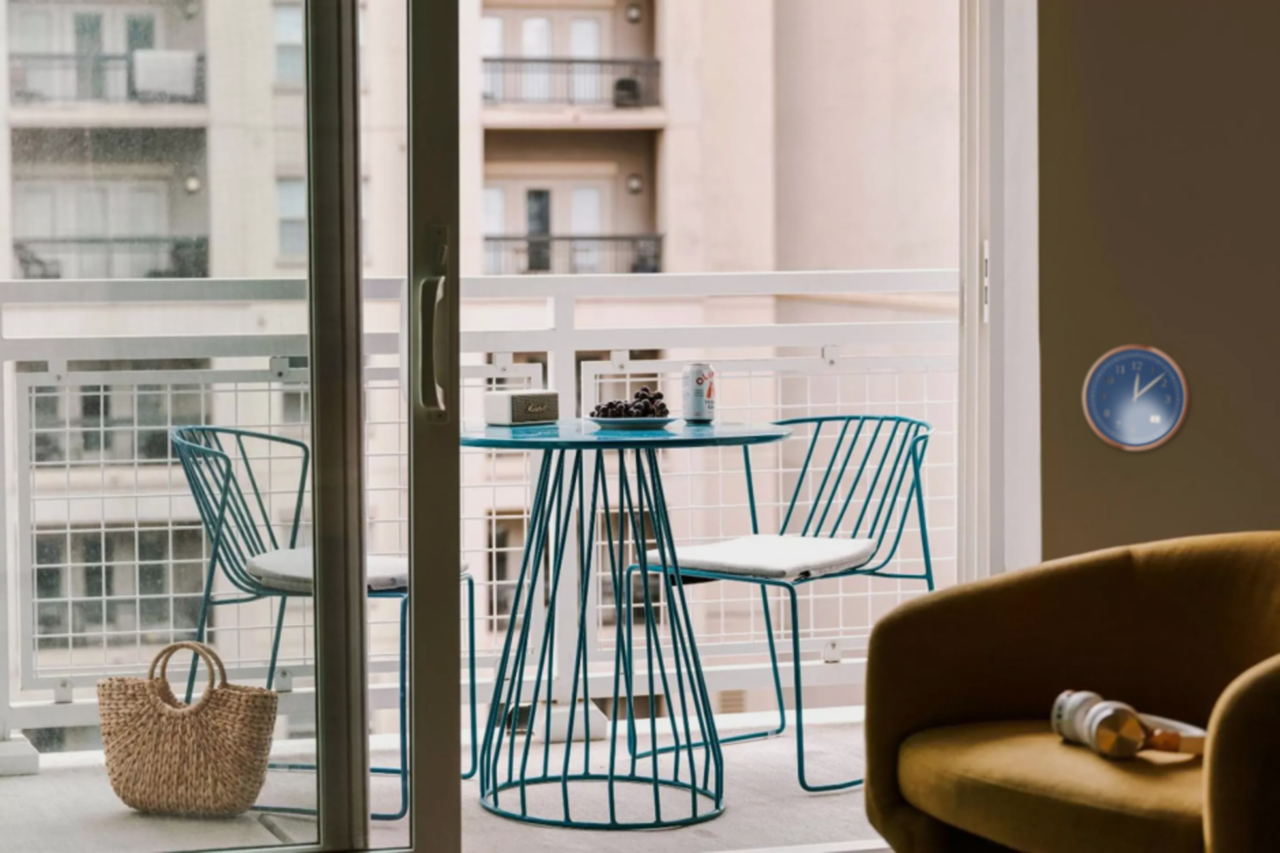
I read {"hour": 12, "minute": 8}
